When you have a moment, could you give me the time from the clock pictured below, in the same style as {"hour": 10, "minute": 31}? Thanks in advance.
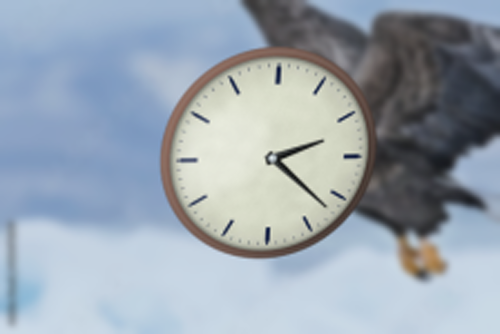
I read {"hour": 2, "minute": 22}
